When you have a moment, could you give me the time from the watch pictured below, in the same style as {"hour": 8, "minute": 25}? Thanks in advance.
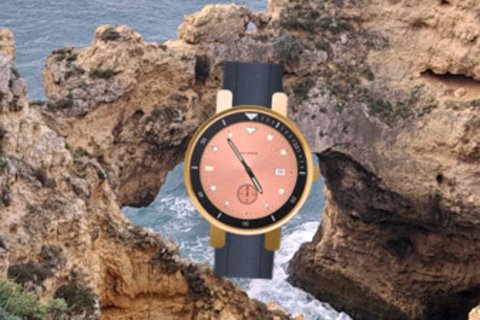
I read {"hour": 4, "minute": 54}
